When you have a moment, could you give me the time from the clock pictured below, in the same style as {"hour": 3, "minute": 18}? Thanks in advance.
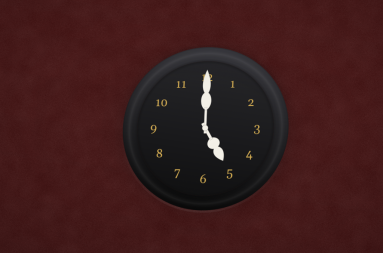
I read {"hour": 5, "minute": 0}
